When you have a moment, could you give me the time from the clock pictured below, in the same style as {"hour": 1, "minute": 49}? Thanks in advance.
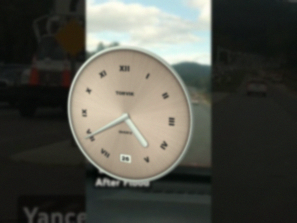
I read {"hour": 4, "minute": 40}
